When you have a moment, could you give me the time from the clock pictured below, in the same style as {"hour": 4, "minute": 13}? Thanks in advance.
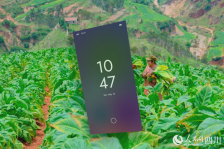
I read {"hour": 10, "minute": 47}
